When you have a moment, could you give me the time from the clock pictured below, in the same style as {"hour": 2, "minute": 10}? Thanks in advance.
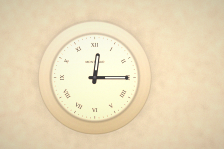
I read {"hour": 12, "minute": 15}
